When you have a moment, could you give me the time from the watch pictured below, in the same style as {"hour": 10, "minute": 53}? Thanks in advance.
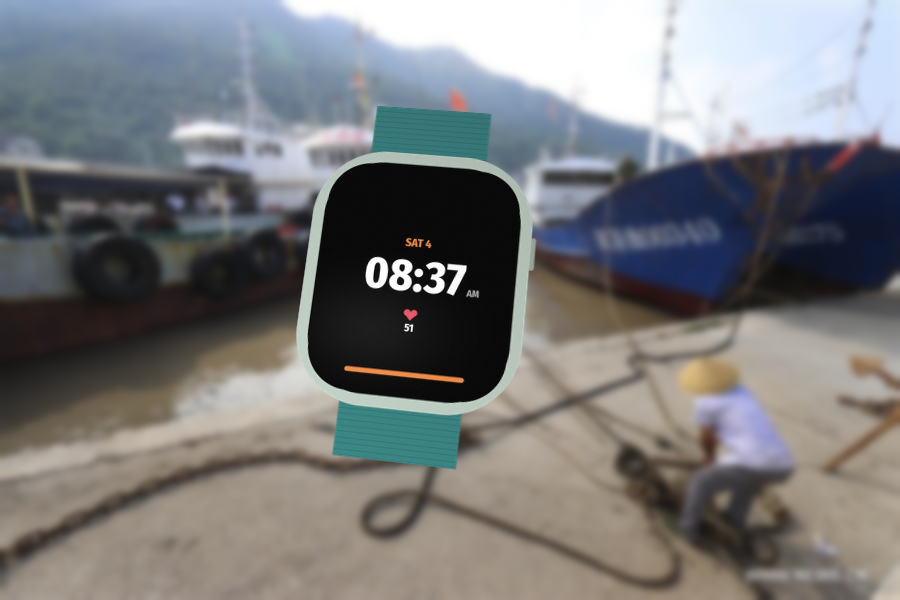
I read {"hour": 8, "minute": 37}
